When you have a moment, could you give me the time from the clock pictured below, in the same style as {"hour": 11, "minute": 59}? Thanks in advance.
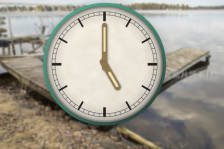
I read {"hour": 5, "minute": 0}
